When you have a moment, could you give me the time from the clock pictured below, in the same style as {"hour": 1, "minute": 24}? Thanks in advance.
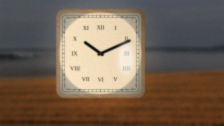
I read {"hour": 10, "minute": 11}
